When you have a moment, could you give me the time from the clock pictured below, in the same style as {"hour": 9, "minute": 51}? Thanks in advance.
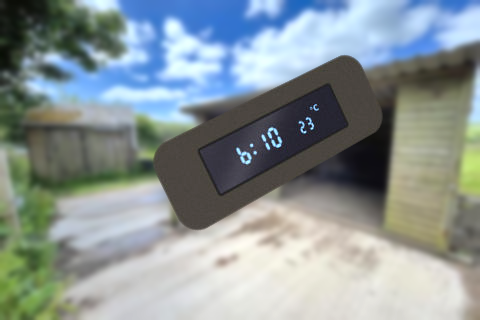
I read {"hour": 6, "minute": 10}
